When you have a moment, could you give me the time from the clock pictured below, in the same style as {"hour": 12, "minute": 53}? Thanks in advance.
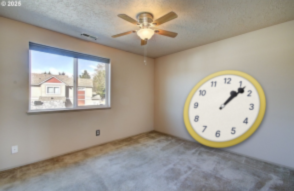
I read {"hour": 1, "minute": 7}
